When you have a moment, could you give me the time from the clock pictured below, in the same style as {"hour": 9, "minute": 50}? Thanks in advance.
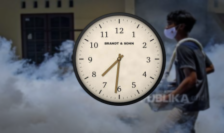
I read {"hour": 7, "minute": 31}
